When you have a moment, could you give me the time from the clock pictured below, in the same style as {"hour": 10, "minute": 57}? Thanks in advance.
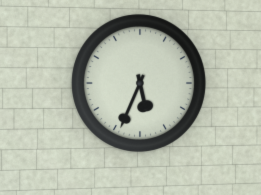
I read {"hour": 5, "minute": 34}
